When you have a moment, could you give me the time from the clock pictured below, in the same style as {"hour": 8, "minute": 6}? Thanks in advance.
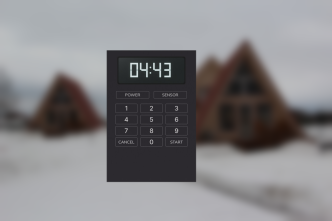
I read {"hour": 4, "minute": 43}
